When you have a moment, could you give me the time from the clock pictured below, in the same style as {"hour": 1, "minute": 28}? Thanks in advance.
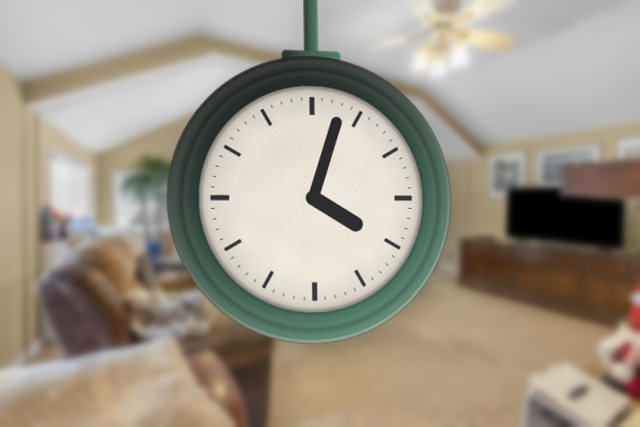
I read {"hour": 4, "minute": 3}
